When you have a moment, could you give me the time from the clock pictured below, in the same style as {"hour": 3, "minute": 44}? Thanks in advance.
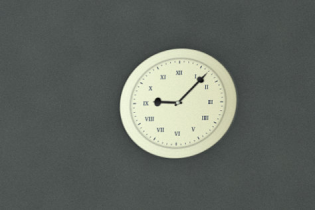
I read {"hour": 9, "minute": 7}
